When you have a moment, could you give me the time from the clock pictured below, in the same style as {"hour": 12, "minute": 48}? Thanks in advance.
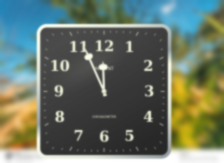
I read {"hour": 11, "minute": 56}
